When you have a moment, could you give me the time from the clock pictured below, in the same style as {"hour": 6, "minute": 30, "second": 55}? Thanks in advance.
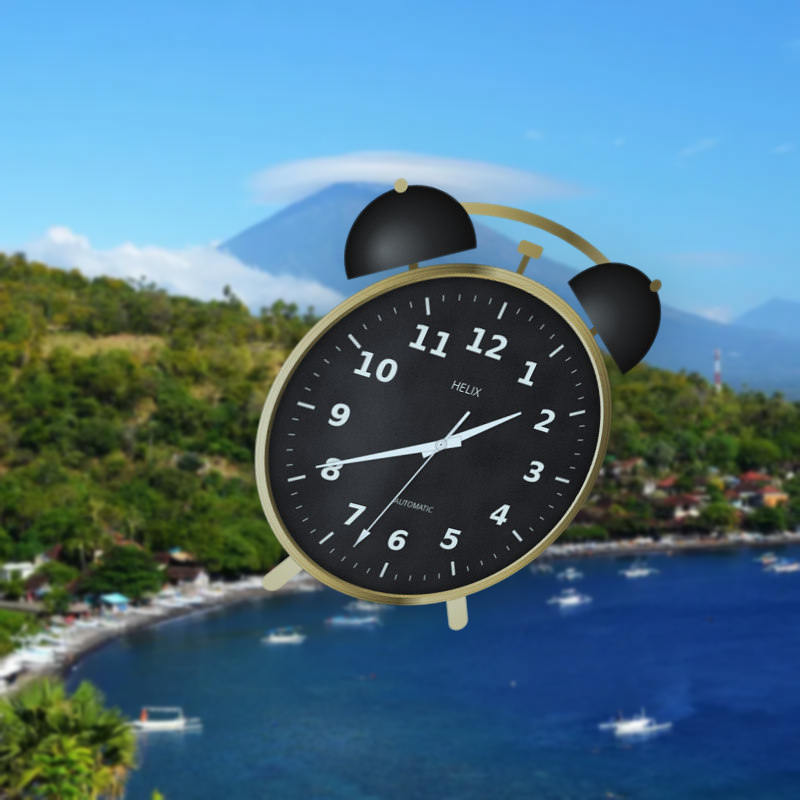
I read {"hour": 1, "minute": 40, "second": 33}
